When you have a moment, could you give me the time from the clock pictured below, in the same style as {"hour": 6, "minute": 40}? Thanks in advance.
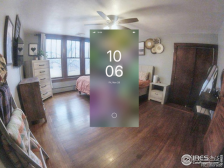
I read {"hour": 10, "minute": 6}
